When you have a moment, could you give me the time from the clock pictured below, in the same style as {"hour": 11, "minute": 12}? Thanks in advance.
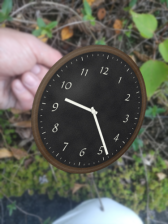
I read {"hour": 9, "minute": 24}
